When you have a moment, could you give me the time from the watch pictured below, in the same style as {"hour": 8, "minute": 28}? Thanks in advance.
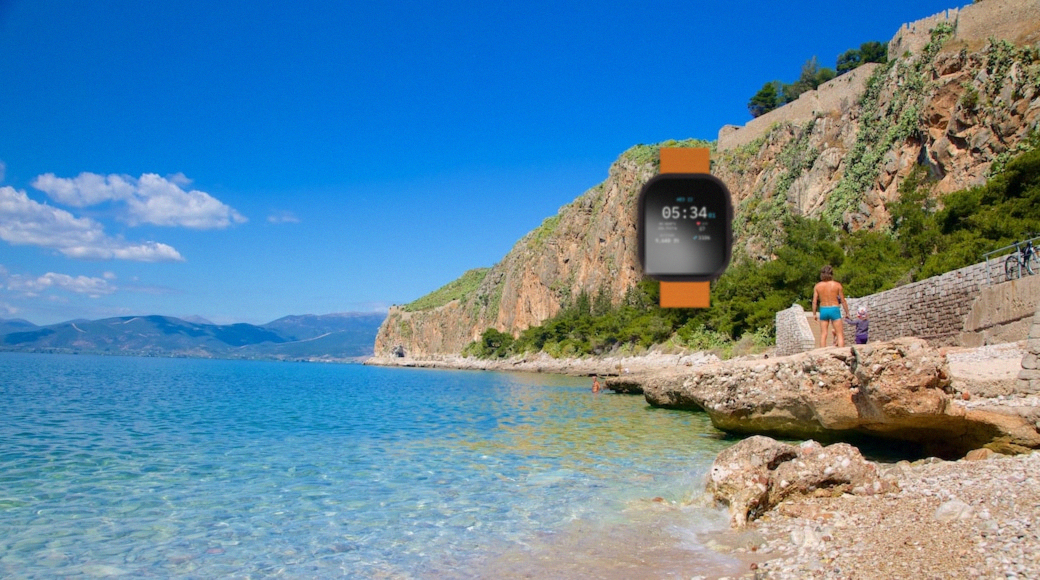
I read {"hour": 5, "minute": 34}
